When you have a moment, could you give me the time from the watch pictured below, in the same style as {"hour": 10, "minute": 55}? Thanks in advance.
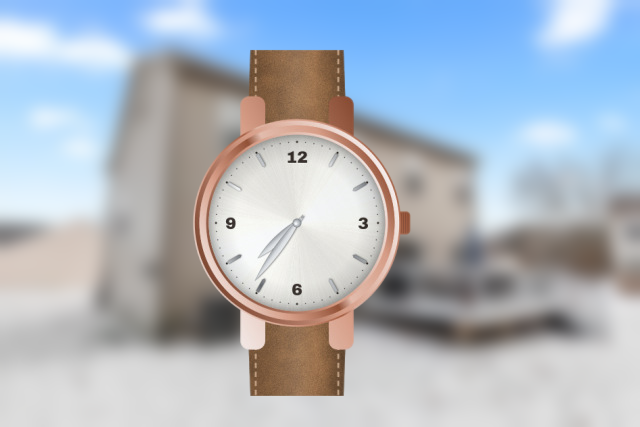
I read {"hour": 7, "minute": 36}
